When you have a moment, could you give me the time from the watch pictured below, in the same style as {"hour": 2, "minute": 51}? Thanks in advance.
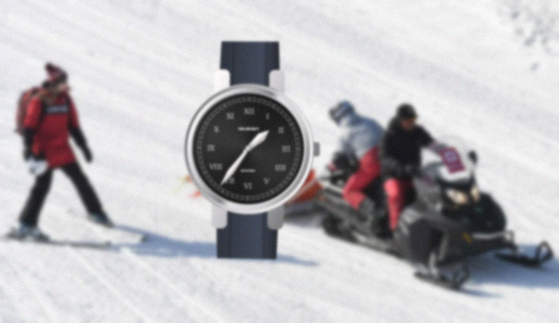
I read {"hour": 1, "minute": 36}
